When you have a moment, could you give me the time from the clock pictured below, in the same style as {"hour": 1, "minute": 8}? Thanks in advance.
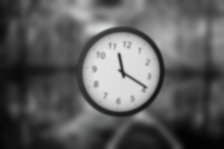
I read {"hour": 11, "minute": 19}
